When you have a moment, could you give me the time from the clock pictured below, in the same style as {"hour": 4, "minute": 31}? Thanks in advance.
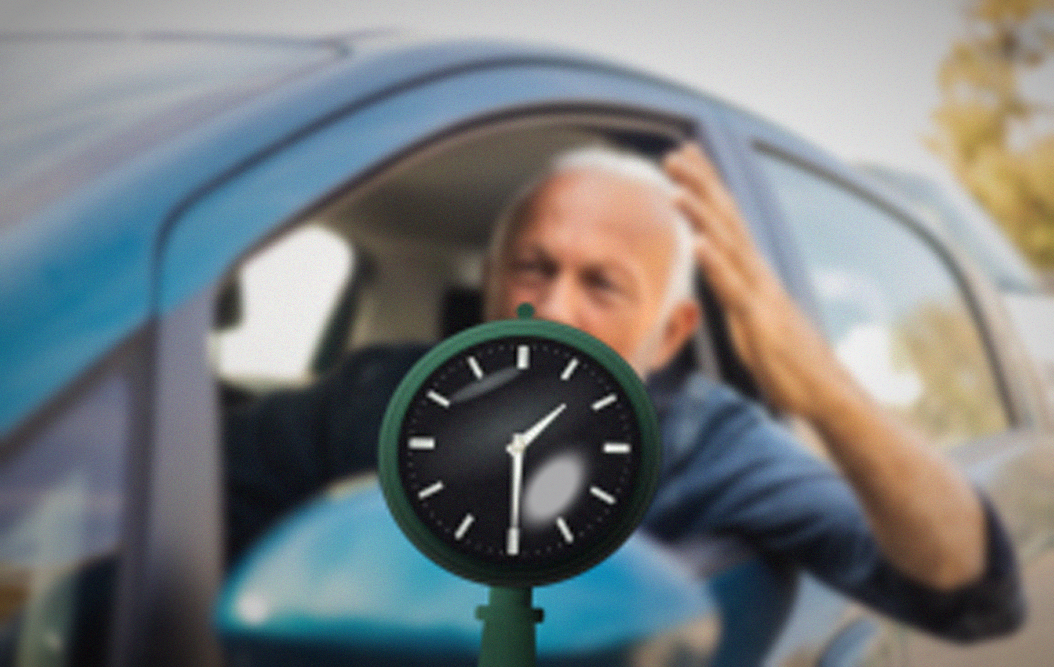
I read {"hour": 1, "minute": 30}
